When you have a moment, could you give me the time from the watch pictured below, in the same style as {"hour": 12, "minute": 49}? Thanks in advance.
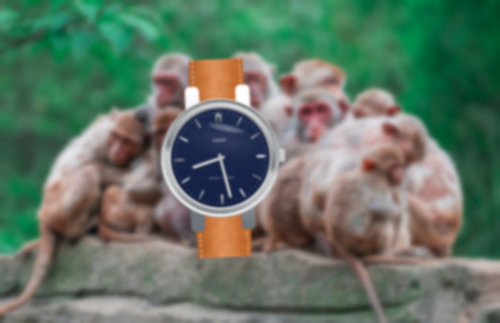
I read {"hour": 8, "minute": 28}
